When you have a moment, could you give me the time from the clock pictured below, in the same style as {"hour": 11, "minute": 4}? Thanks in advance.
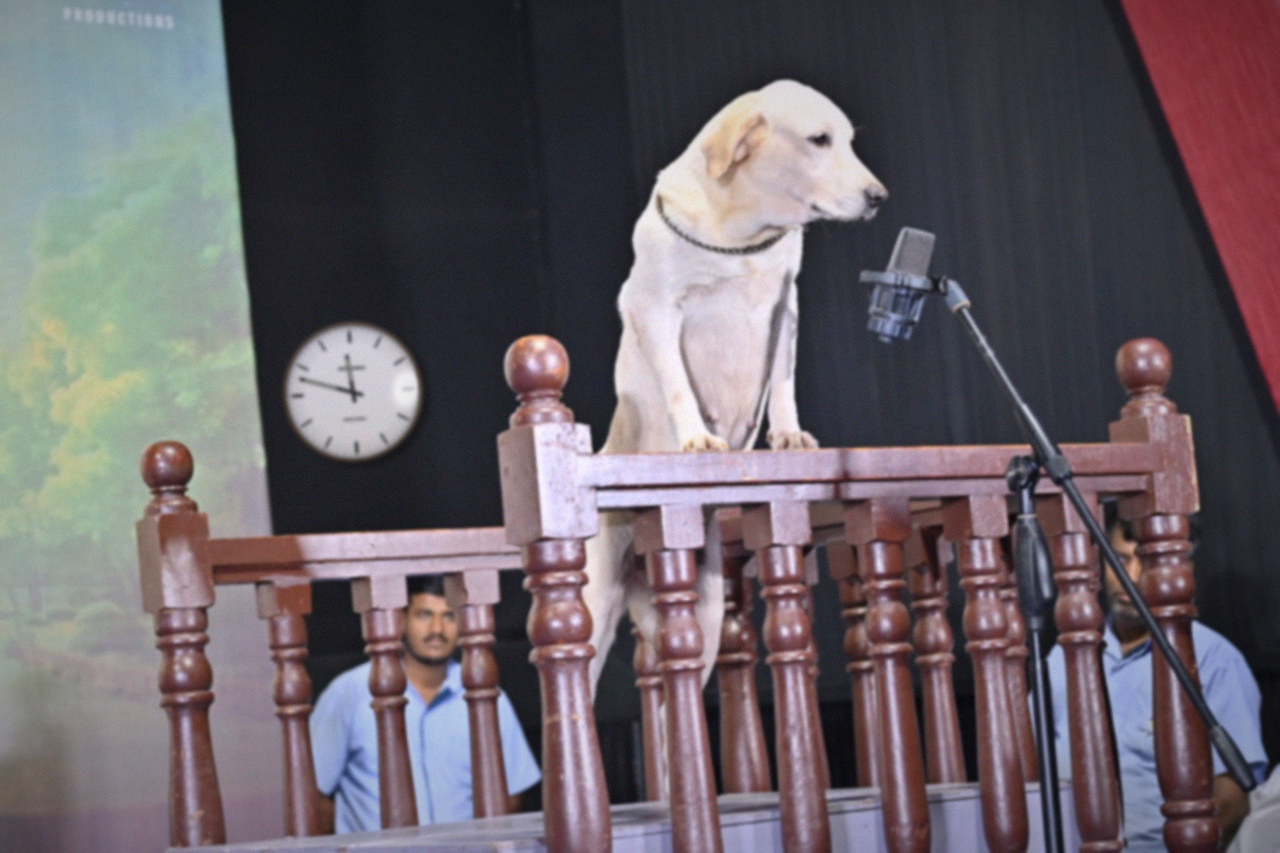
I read {"hour": 11, "minute": 48}
